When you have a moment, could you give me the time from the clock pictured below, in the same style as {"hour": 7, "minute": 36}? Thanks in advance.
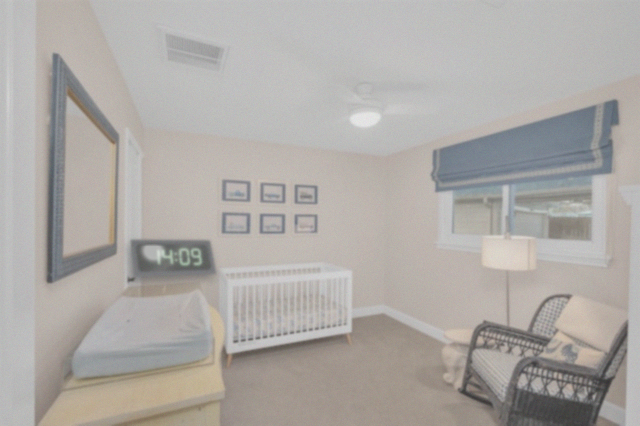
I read {"hour": 14, "minute": 9}
